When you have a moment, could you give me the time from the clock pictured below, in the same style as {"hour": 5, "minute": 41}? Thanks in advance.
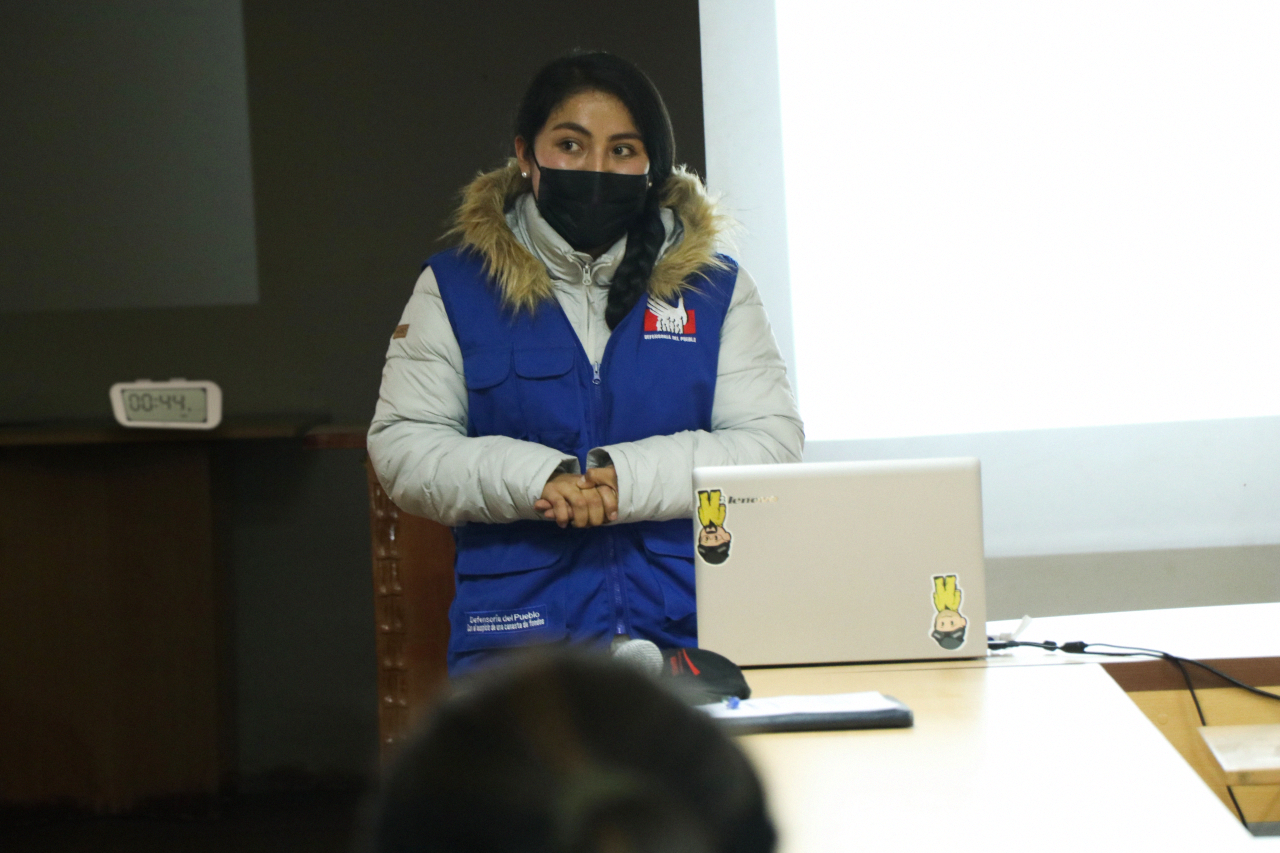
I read {"hour": 0, "minute": 44}
